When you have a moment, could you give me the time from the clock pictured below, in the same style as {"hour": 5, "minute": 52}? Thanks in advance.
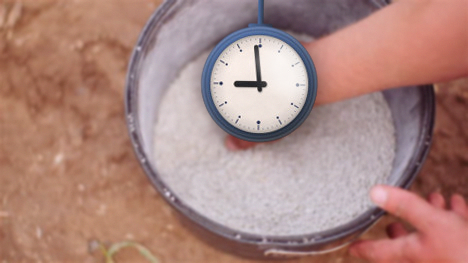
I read {"hour": 8, "minute": 59}
